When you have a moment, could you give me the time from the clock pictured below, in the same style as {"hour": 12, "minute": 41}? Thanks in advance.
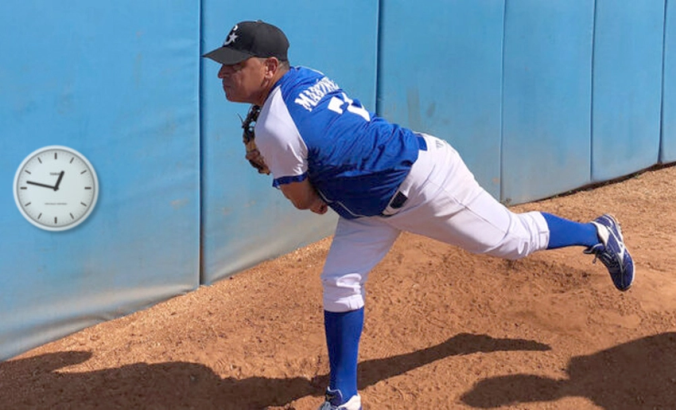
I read {"hour": 12, "minute": 47}
